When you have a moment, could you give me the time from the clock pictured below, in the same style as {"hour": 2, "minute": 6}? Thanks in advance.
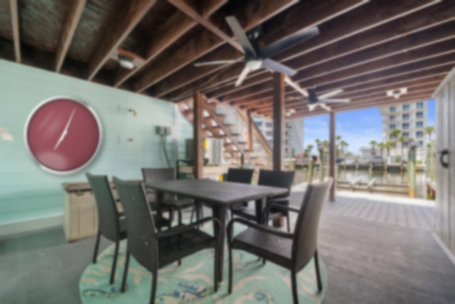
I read {"hour": 7, "minute": 4}
